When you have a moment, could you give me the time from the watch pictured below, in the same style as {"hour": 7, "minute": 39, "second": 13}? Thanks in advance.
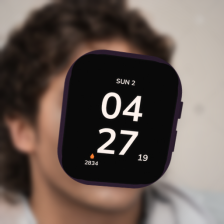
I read {"hour": 4, "minute": 27, "second": 19}
